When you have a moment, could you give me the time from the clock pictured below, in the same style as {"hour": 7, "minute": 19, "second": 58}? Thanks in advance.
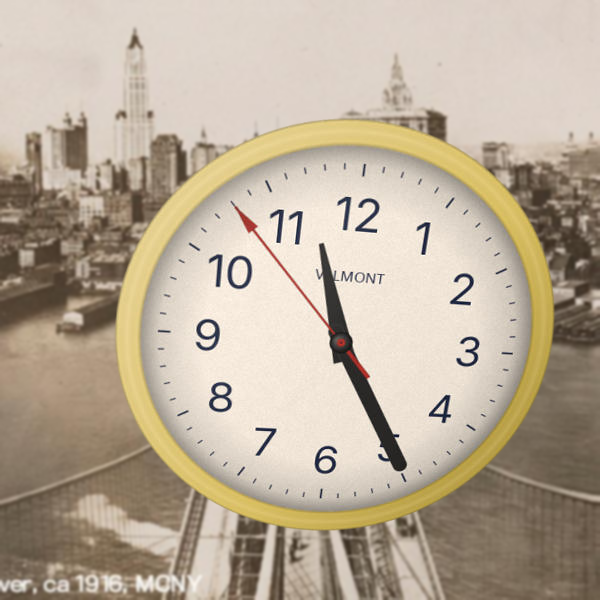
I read {"hour": 11, "minute": 24, "second": 53}
